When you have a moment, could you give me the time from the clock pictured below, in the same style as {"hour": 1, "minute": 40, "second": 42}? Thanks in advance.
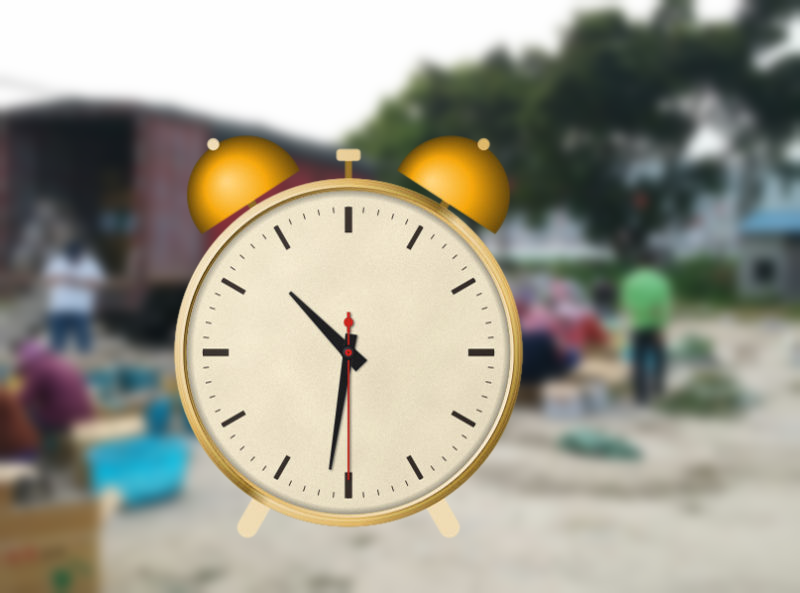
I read {"hour": 10, "minute": 31, "second": 30}
